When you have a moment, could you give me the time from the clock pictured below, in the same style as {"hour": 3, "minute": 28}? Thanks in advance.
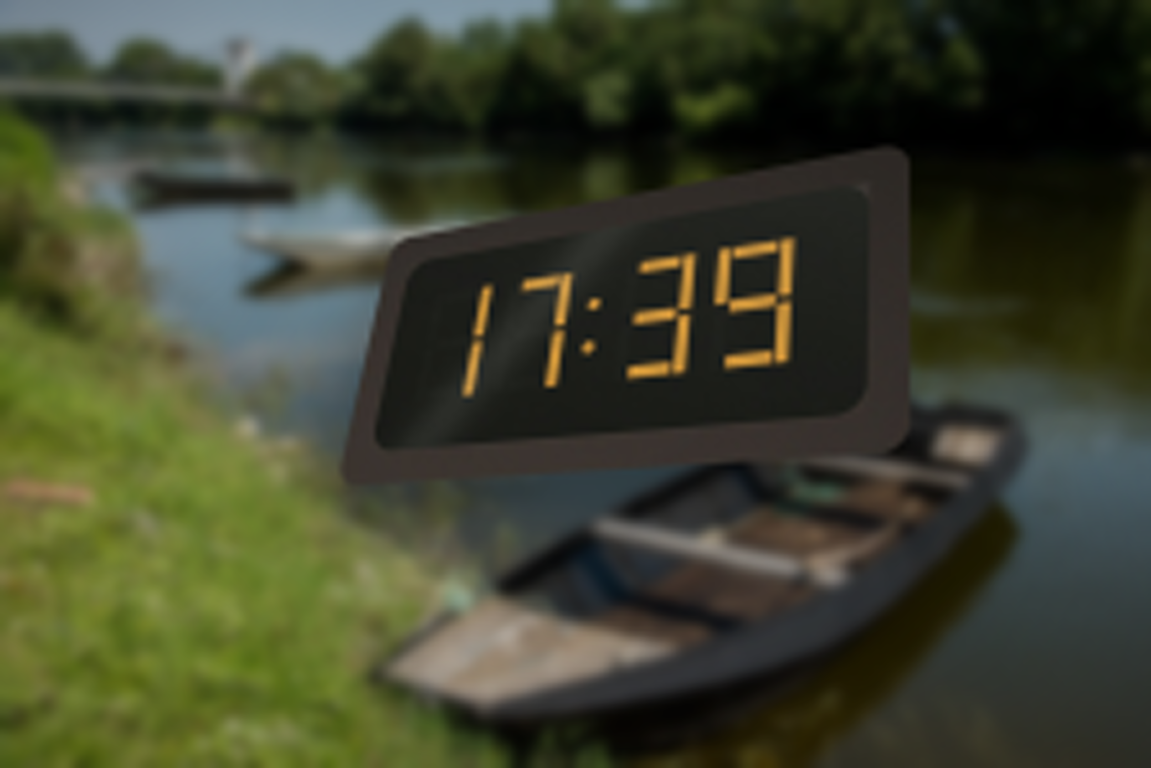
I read {"hour": 17, "minute": 39}
